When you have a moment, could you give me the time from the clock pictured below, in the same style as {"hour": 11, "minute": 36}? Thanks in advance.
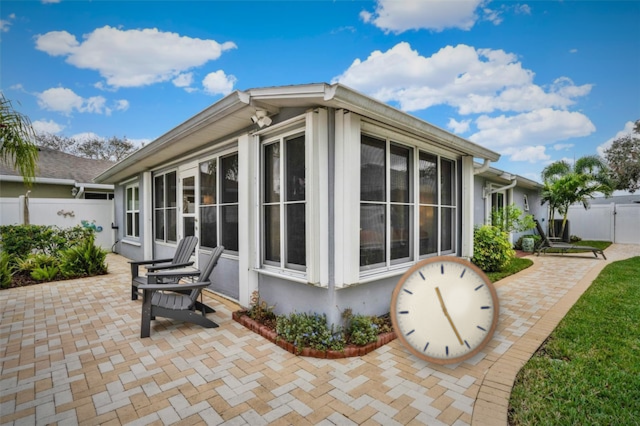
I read {"hour": 11, "minute": 26}
